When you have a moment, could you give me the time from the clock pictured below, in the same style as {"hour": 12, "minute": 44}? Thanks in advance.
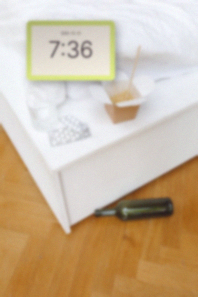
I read {"hour": 7, "minute": 36}
